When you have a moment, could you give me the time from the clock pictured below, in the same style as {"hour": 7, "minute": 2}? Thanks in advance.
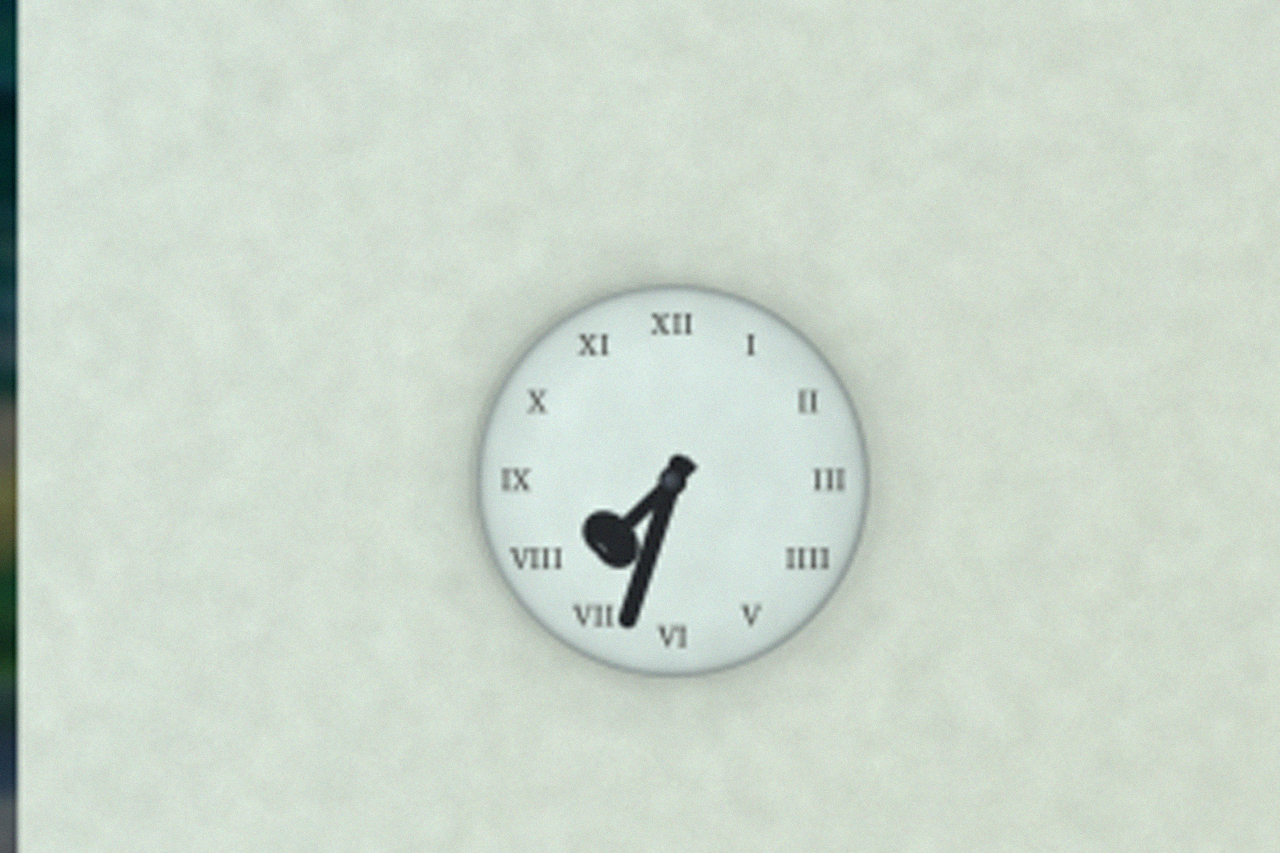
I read {"hour": 7, "minute": 33}
